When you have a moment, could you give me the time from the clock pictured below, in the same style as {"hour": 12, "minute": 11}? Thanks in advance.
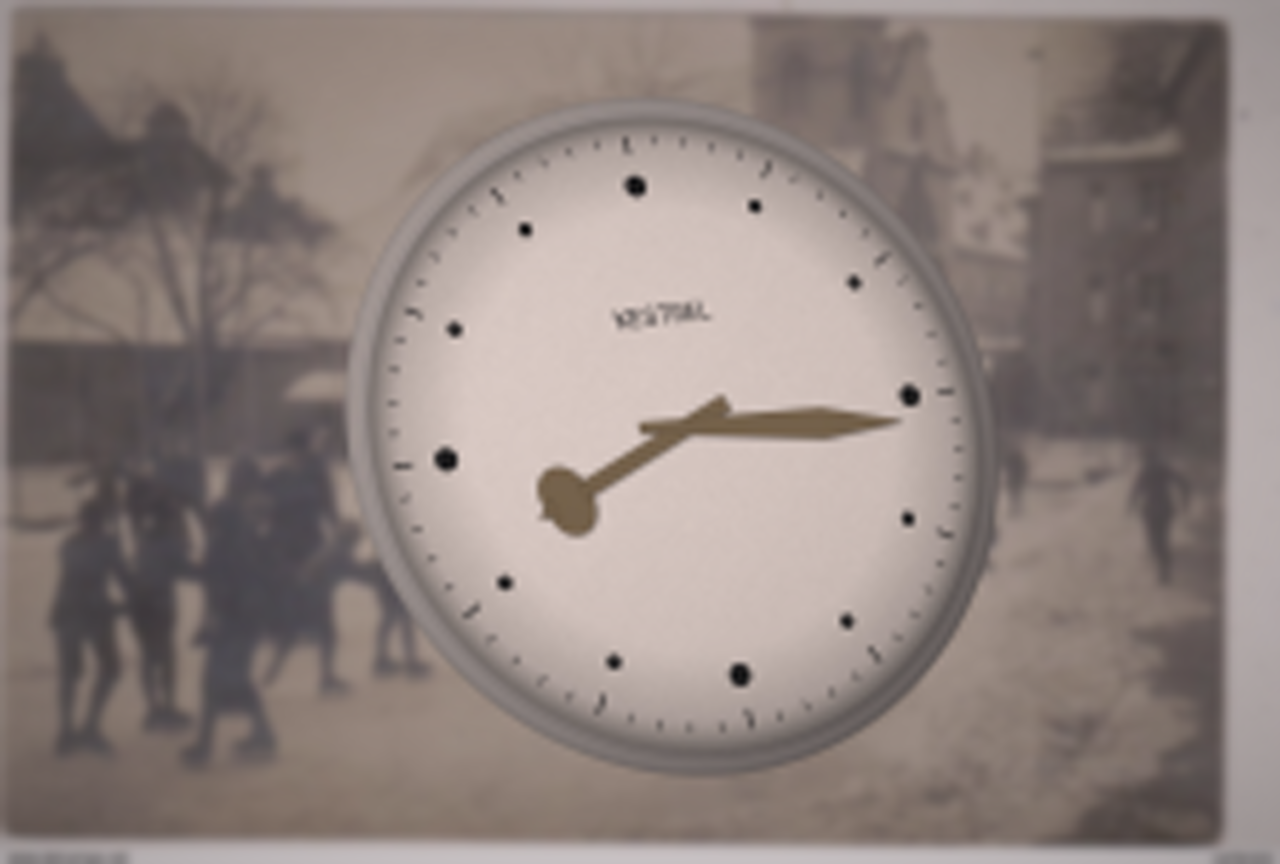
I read {"hour": 8, "minute": 16}
